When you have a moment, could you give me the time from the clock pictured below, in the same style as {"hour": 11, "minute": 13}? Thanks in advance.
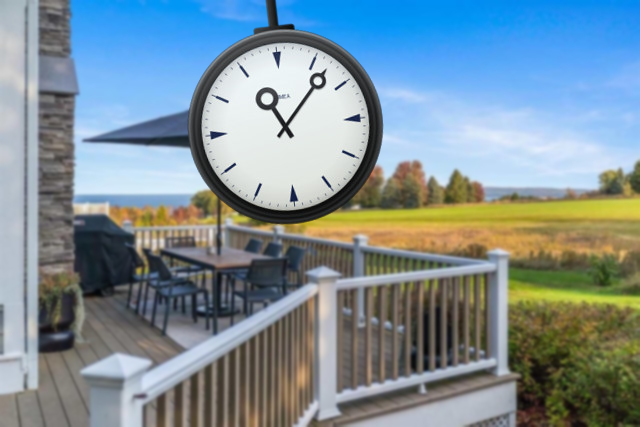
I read {"hour": 11, "minute": 7}
